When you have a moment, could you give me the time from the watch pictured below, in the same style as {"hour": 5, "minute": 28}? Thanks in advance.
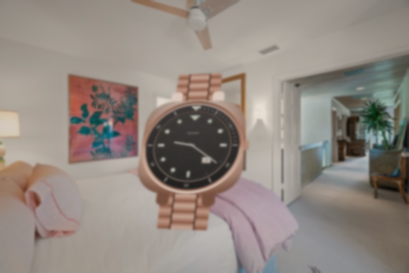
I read {"hour": 9, "minute": 21}
